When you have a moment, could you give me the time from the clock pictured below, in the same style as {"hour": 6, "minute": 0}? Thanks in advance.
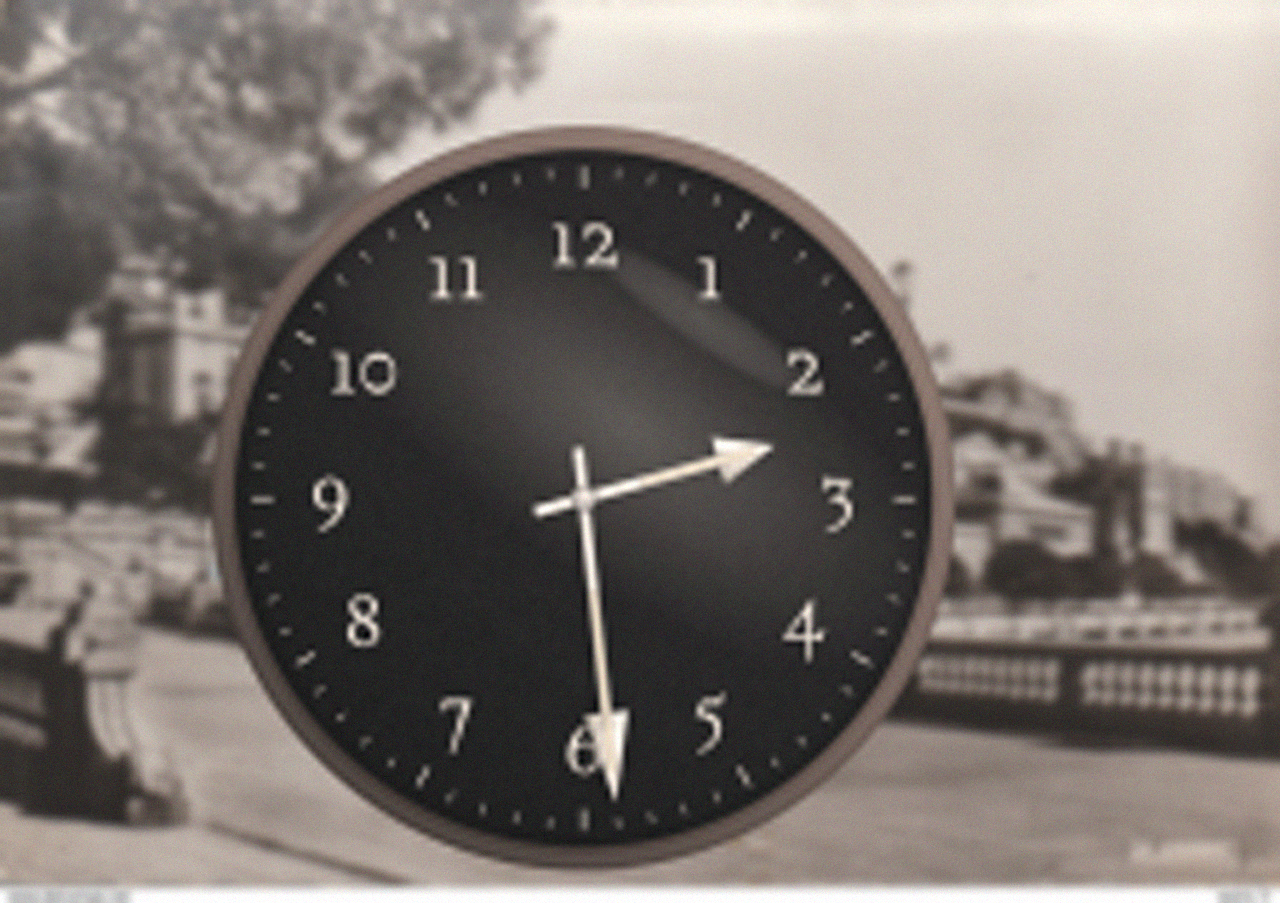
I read {"hour": 2, "minute": 29}
